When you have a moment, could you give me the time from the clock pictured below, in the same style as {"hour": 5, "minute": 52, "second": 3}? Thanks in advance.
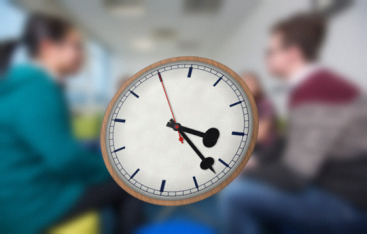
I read {"hour": 3, "minute": 21, "second": 55}
